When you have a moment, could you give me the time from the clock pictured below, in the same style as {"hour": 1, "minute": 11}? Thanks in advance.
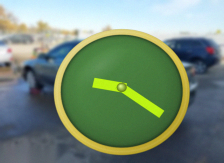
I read {"hour": 9, "minute": 21}
